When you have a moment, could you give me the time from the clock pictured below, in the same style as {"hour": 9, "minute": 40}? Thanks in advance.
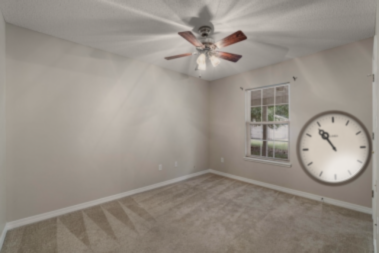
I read {"hour": 10, "minute": 54}
